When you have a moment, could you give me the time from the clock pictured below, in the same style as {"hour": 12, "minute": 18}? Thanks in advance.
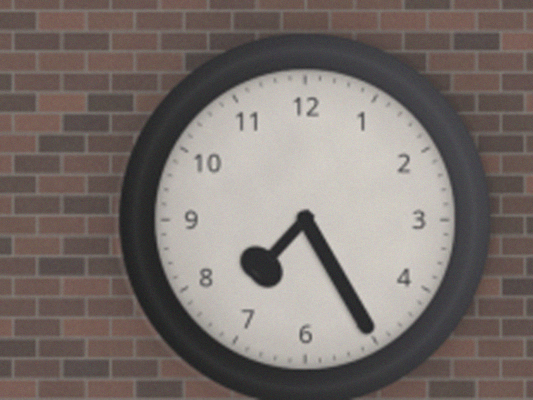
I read {"hour": 7, "minute": 25}
